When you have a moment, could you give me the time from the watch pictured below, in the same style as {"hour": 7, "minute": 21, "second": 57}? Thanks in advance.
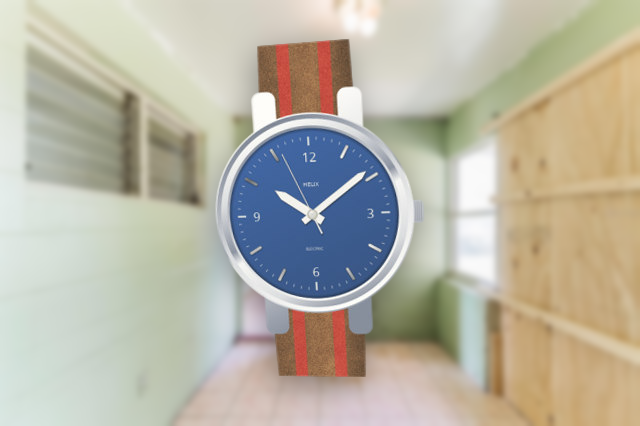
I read {"hour": 10, "minute": 8, "second": 56}
